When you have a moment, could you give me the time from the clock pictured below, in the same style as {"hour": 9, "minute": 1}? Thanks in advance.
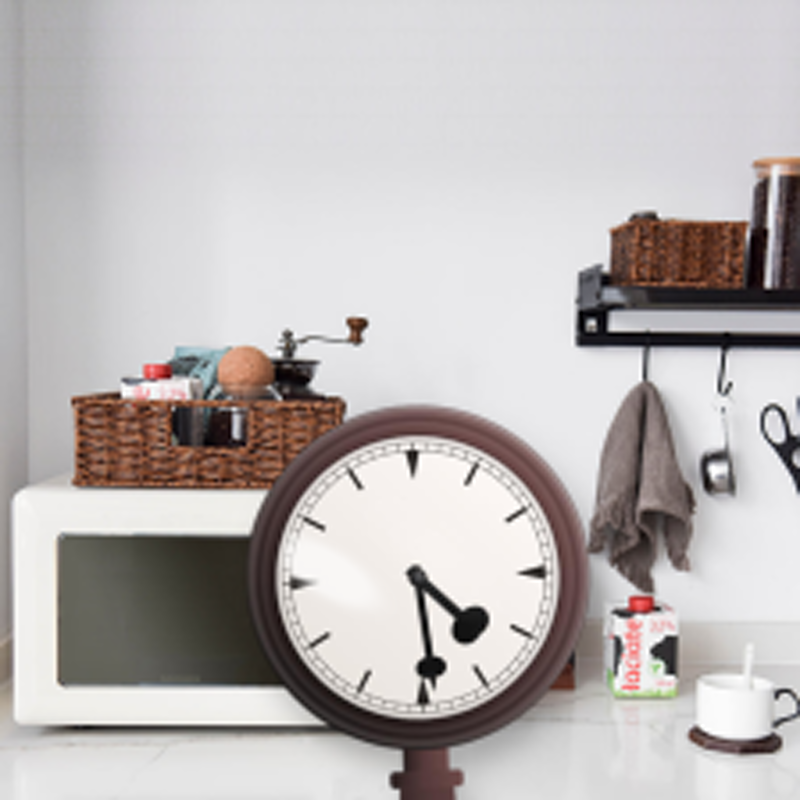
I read {"hour": 4, "minute": 29}
